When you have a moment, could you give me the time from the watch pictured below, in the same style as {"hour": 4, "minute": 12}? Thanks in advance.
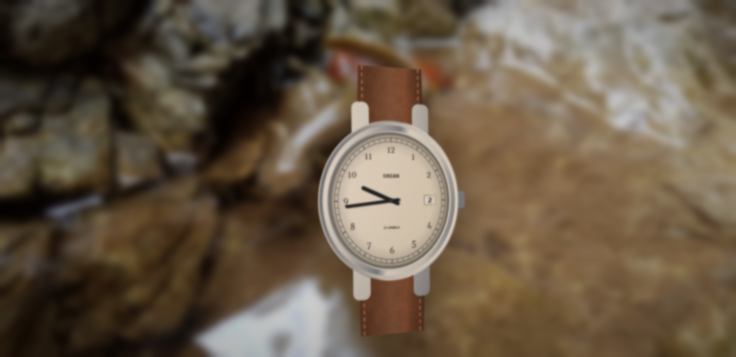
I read {"hour": 9, "minute": 44}
